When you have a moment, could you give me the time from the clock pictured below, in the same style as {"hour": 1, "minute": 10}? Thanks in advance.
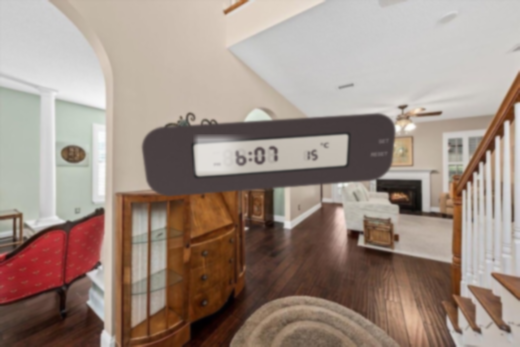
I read {"hour": 6, "minute": 7}
